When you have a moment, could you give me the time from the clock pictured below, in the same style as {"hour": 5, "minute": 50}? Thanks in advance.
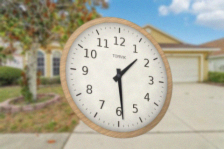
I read {"hour": 1, "minute": 29}
